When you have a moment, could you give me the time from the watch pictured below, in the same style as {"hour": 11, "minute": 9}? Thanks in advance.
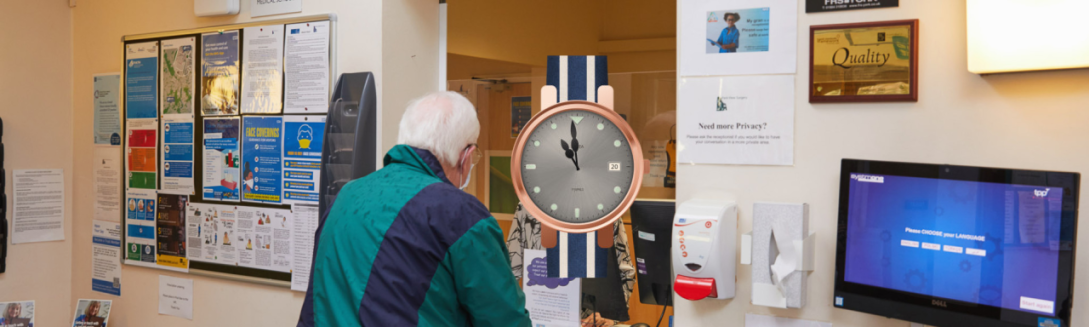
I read {"hour": 10, "minute": 59}
